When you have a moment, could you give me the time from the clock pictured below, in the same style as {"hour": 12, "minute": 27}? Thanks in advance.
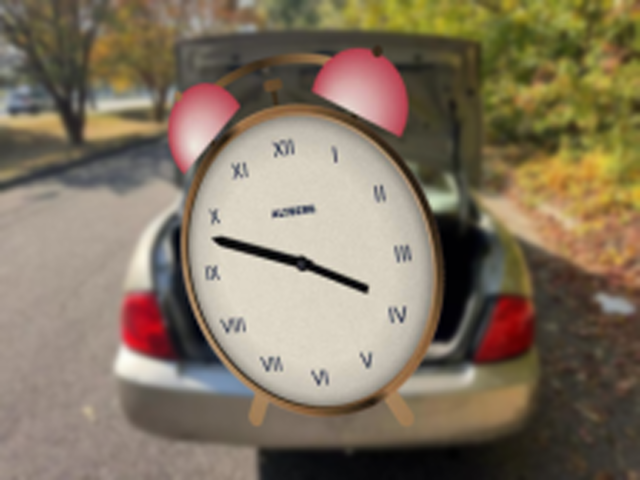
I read {"hour": 3, "minute": 48}
